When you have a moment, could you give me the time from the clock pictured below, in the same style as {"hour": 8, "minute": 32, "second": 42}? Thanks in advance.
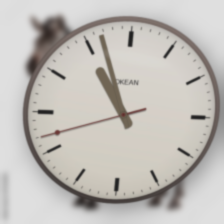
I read {"hour": 10, "minute": 56, "second": 42}
